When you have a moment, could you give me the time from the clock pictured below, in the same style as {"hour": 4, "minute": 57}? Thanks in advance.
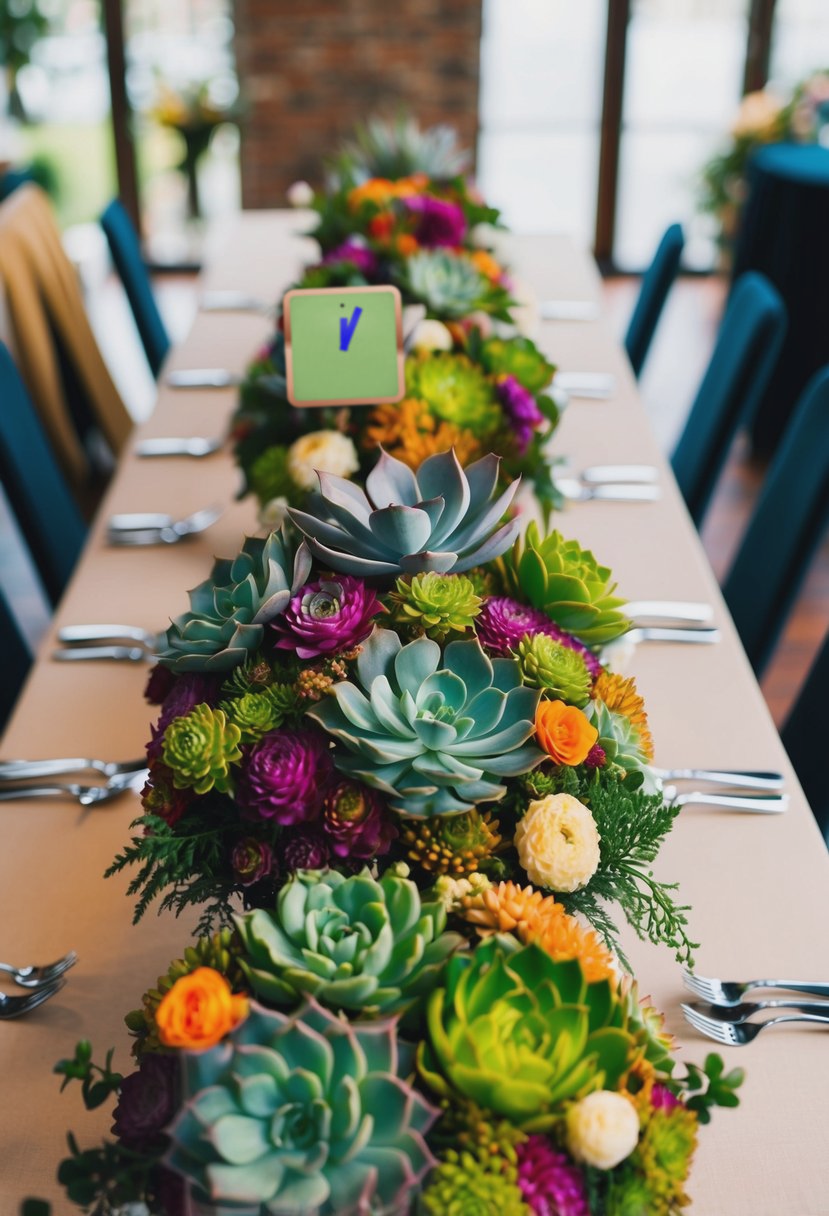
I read {"hour": 12, "minute": 4}
